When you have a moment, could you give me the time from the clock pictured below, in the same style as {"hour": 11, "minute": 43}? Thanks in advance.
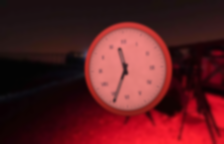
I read {"hour": 11, "minute": 34}
